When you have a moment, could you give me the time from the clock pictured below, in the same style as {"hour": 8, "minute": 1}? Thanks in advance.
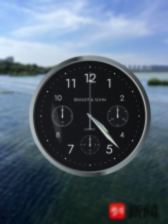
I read {"hour": 4, "minute": 23}
